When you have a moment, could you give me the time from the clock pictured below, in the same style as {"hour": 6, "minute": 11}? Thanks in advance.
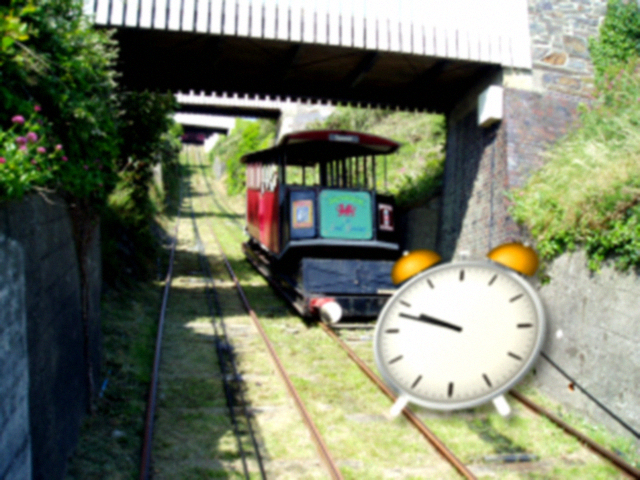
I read {"hour": 9, "minute": 48}
